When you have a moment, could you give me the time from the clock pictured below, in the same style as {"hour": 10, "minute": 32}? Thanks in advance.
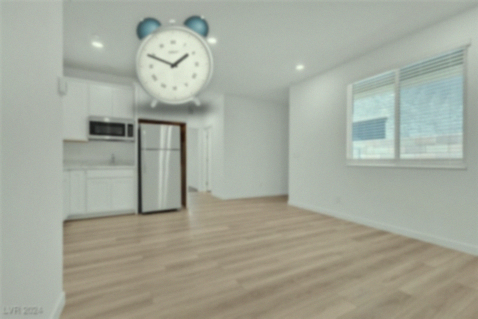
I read {"hour": 1, "minute": 49}
